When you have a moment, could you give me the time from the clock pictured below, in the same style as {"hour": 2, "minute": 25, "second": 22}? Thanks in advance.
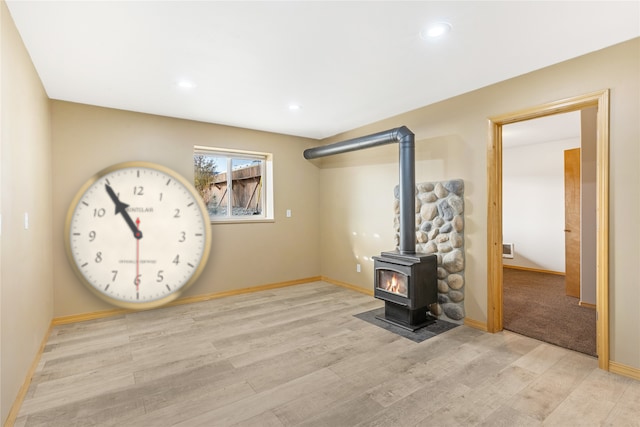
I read {"hour": 10, "minute": 54, "second": 30}
